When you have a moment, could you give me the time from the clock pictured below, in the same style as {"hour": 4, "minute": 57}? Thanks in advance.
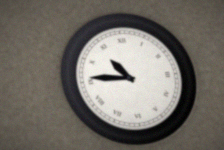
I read {"hour": 10, "minute": 46}
